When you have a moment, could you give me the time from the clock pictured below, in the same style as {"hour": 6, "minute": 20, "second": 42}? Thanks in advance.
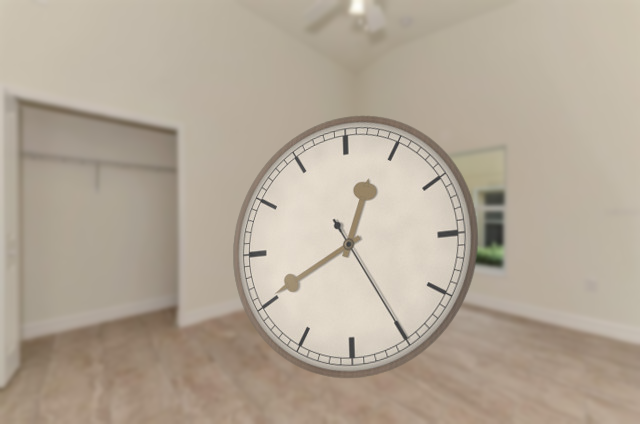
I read {"hour": 12, "minute": 40, "second": 25}
